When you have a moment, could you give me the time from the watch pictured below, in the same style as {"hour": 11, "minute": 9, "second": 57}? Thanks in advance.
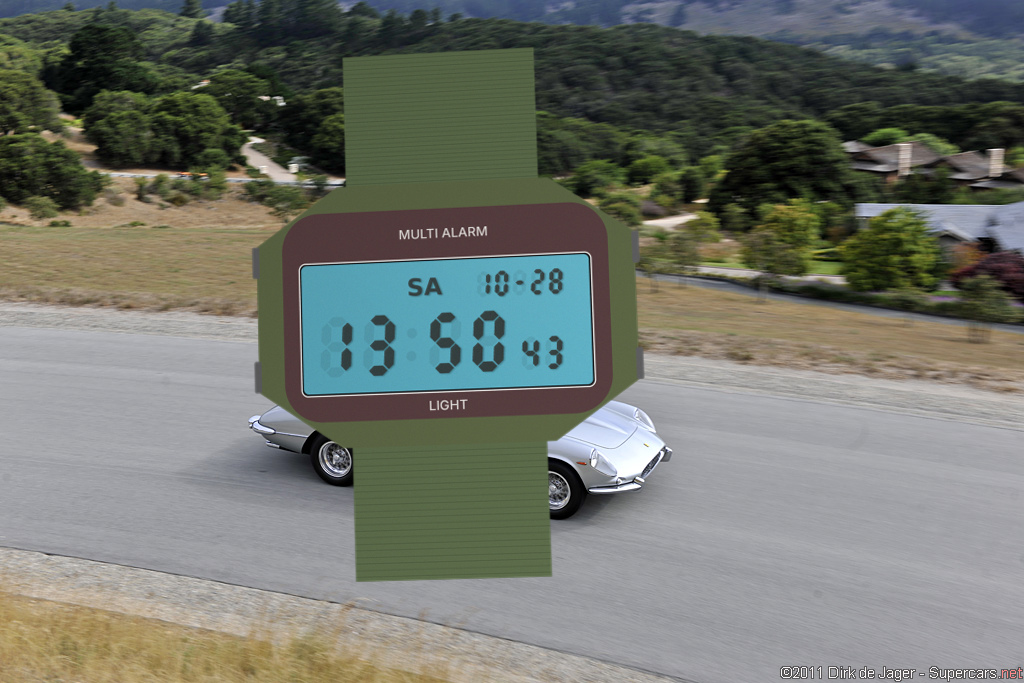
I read {"hour": 13, "minute": 50, "second": 43}
